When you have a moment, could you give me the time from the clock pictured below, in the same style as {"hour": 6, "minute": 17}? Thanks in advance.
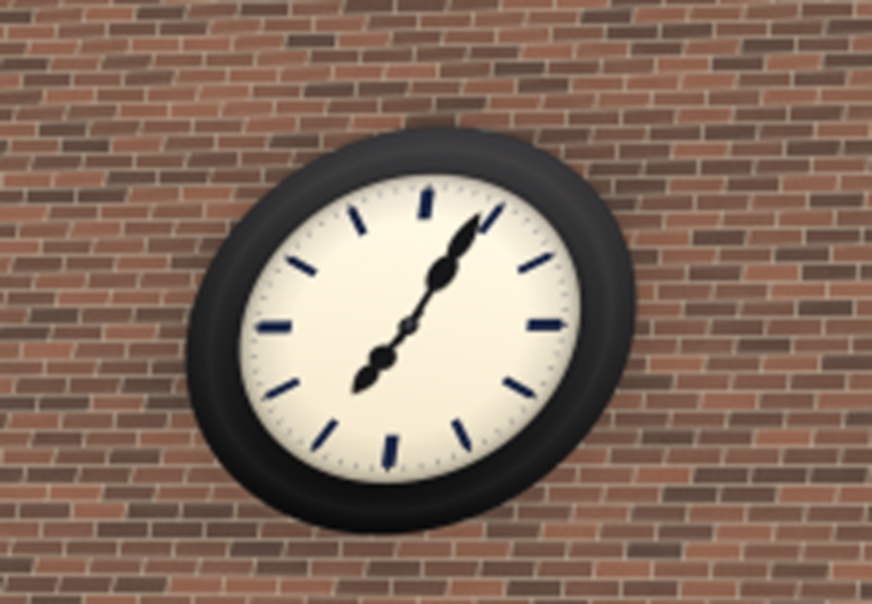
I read {"hour": 7, "minute": 4}
